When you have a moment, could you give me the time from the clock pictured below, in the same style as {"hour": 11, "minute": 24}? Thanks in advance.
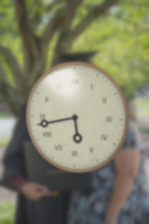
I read {"hour": 5, "minute": 43}
